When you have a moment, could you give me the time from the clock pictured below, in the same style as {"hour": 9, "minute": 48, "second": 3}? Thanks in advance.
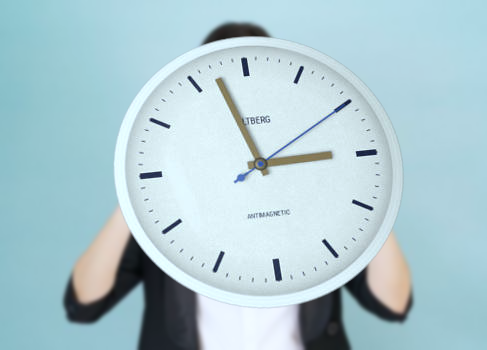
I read {"hour": 2, "minute": 57, "second": 10}
